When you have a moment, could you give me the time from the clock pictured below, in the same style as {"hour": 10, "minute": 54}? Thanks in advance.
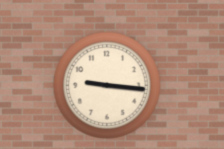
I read {"hour": 9, "minute": 16}
